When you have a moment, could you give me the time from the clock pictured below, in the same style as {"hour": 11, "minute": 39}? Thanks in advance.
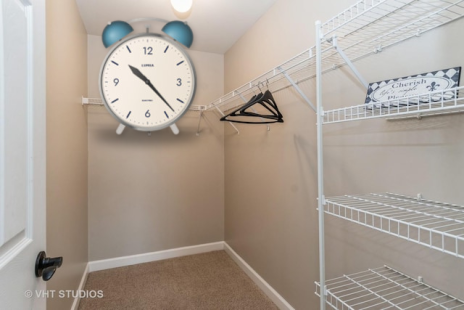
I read {"hour": 10, "minute": 23}
